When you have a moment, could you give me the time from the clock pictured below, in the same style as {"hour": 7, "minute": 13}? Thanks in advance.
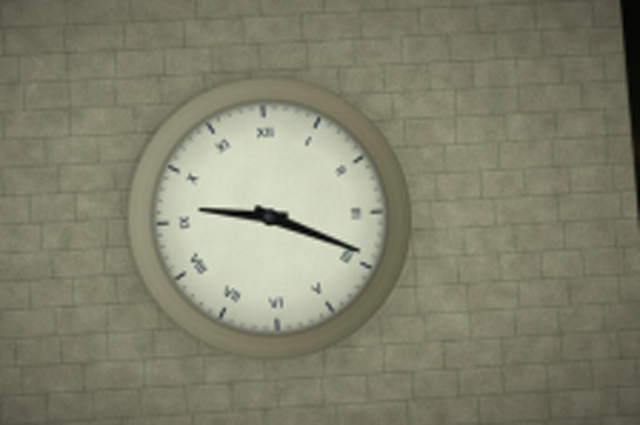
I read {"hour": 9, "minute": 19}
